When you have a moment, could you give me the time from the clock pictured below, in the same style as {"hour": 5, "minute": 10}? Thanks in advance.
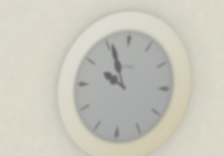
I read {"hour": 9, "minute": 56}
